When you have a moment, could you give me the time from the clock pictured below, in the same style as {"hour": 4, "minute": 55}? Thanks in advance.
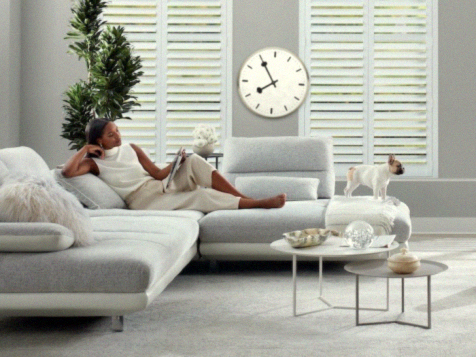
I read {"hour": 7, "minute": 55}
